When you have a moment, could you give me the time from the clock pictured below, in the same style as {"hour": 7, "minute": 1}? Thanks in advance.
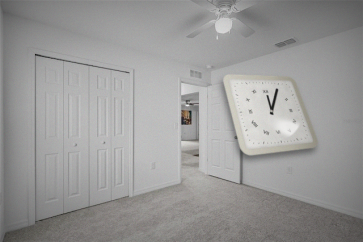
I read {"hour": 12, "minute": 5}
